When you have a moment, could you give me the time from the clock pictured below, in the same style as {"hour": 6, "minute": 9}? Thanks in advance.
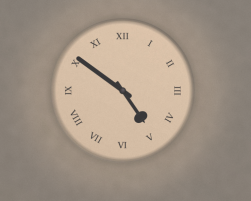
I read {"hour": 4, "minute": 51}
